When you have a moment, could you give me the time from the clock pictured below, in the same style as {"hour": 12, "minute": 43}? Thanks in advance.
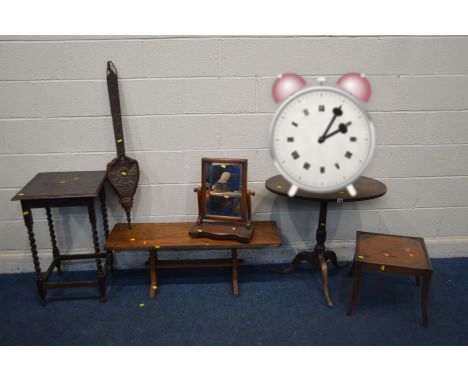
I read {"hour": 2, "minute": 5}
